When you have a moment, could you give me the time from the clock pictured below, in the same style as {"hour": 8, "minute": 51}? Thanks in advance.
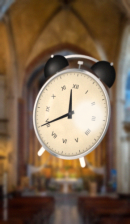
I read {"hour": 11, "minute": 40}
